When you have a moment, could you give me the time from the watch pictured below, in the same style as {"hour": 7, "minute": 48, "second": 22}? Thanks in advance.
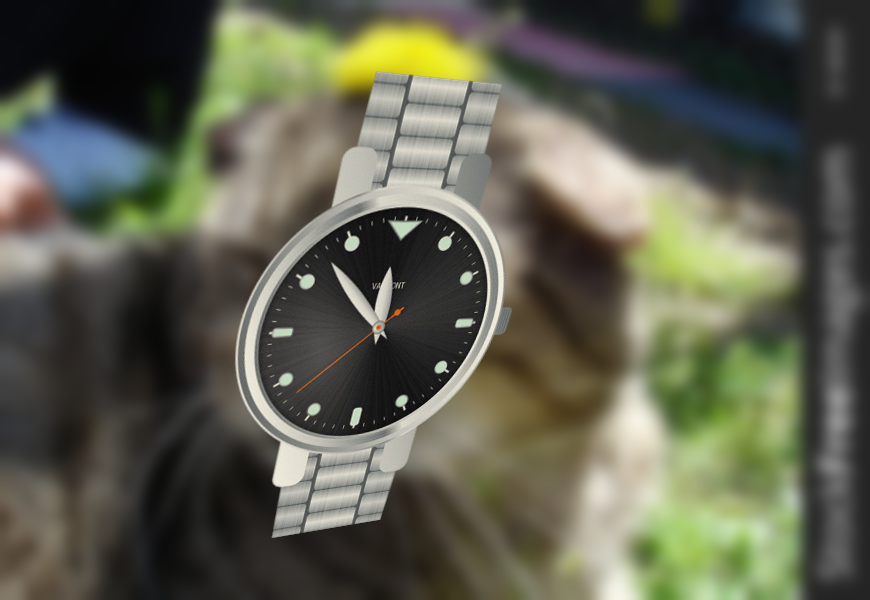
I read {"hour": 11, "minute": 52, "second": 38}
